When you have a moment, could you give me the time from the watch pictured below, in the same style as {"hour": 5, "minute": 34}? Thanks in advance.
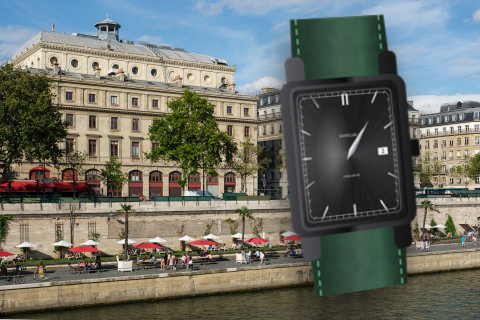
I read {"hour": 1, "minute": 6}
